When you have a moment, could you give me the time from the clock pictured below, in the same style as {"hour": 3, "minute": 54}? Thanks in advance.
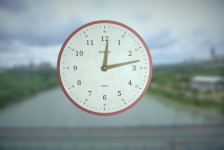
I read {"hour": 12, "minute": 13}
